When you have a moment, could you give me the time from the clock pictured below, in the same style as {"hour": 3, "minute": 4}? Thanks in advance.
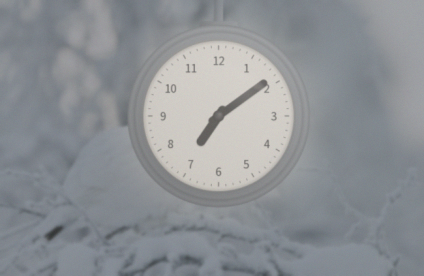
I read {"hour": 7, "minute": 9}
